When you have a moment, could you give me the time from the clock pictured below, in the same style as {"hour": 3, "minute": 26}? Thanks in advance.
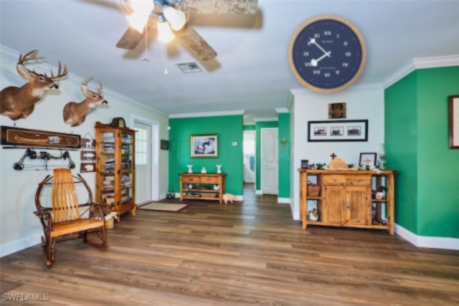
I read {"hour": 7, "minute": 52}
